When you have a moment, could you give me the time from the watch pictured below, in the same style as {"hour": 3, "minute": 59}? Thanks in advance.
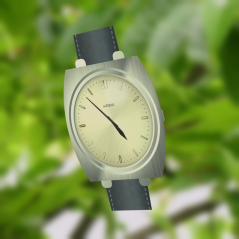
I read {"hour": 4, "minute": 53}
